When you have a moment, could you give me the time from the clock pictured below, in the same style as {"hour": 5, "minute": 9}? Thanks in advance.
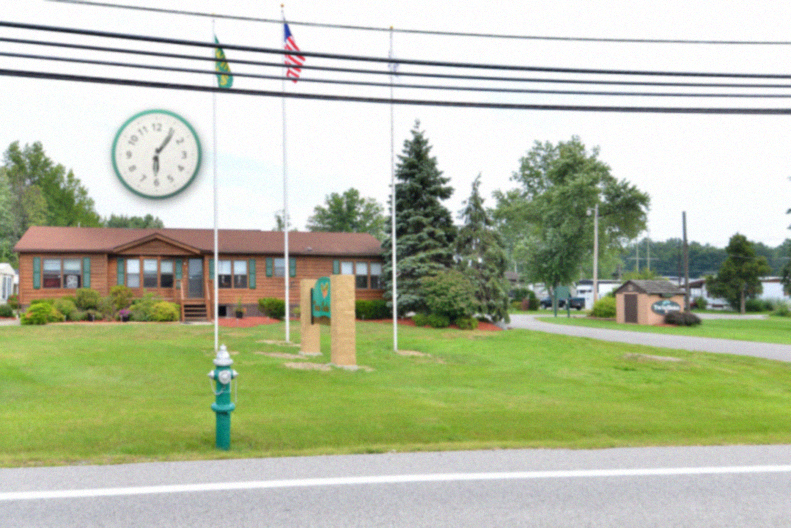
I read {"hour": 6, "minute": 6}
